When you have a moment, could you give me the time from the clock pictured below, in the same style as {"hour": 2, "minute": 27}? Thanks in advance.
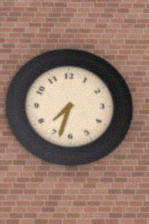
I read {"hour": 7, "minute": 33}
